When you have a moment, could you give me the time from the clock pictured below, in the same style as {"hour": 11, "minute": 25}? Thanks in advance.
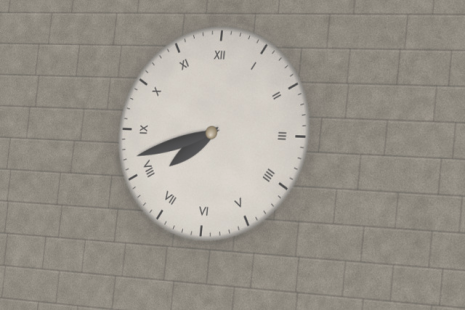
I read {"hour": 7, "minute": 42}
